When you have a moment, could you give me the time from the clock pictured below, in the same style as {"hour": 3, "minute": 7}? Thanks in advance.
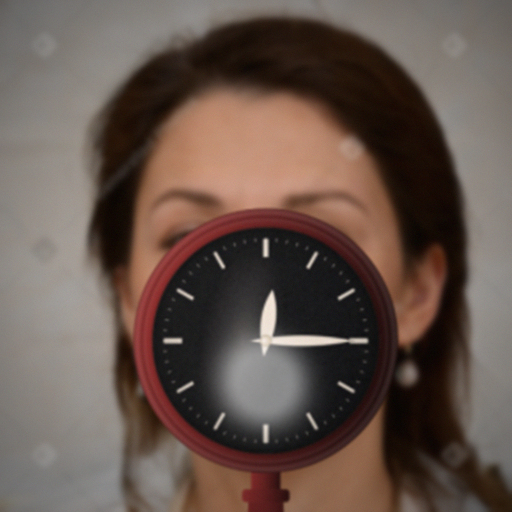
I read {"hour": 12, "minute": 15}
